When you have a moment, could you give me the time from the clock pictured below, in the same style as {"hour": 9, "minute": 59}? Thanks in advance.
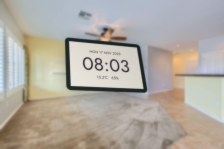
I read {"hour": 8, "minute": 3}
